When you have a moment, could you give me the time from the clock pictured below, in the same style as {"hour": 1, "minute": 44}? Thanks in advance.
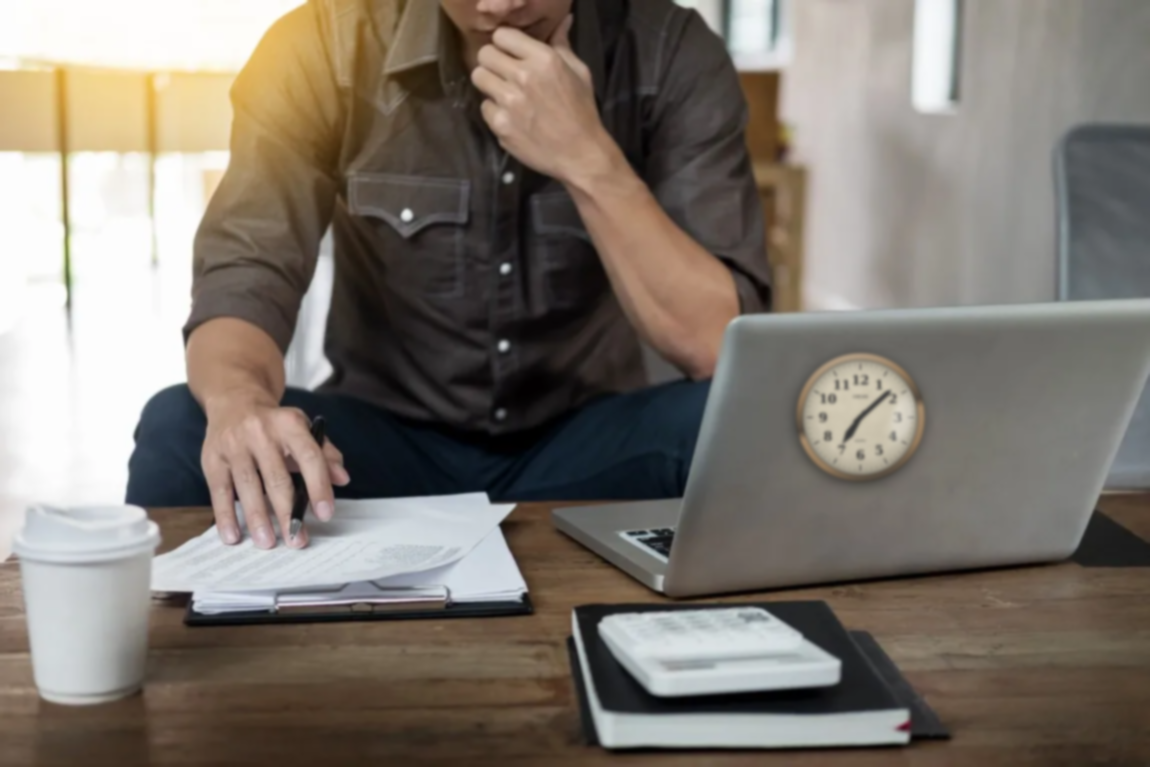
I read {"hour": 7, "minute": 8}
